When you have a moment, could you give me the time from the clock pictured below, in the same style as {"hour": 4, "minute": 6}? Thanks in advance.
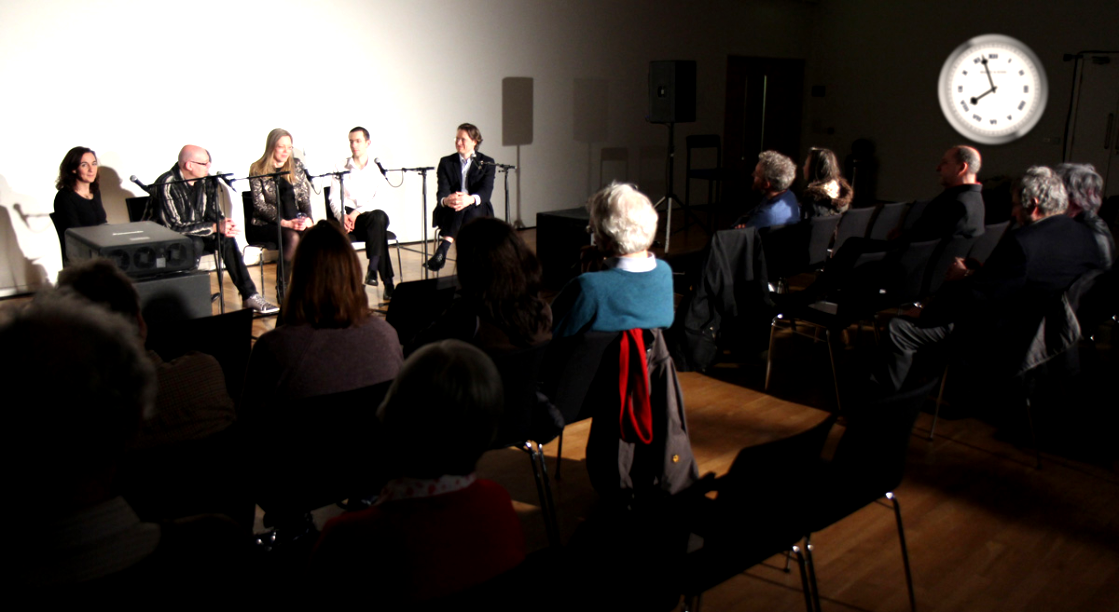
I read {"hour": 7, "minute": 57}
